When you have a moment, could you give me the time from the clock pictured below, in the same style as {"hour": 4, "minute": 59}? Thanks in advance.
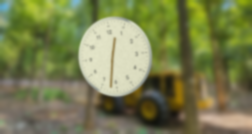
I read {"hour": 12, "minute": 32}
